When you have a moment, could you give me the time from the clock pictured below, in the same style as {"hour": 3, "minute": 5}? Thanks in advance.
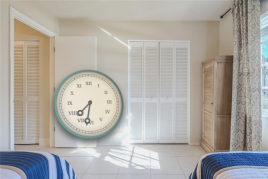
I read {"hour": 7, "minute": 32}
